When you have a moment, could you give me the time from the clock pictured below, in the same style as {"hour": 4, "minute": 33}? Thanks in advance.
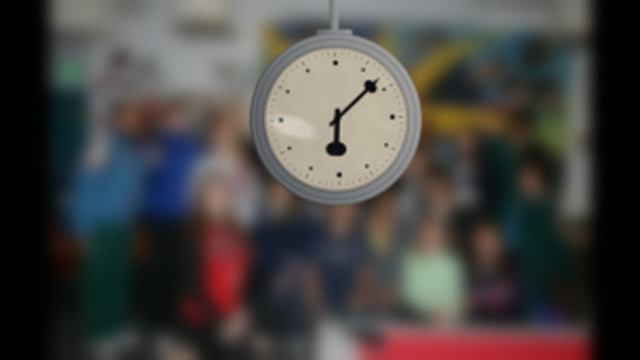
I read {"hour": 6, "minute": 8}
